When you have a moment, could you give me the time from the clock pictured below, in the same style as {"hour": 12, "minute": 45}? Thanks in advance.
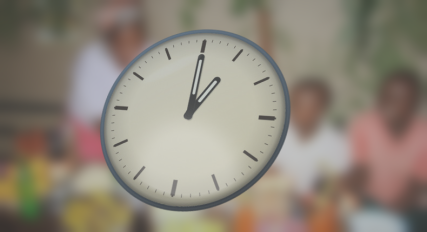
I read {"hour": 1, "minute": 0}
